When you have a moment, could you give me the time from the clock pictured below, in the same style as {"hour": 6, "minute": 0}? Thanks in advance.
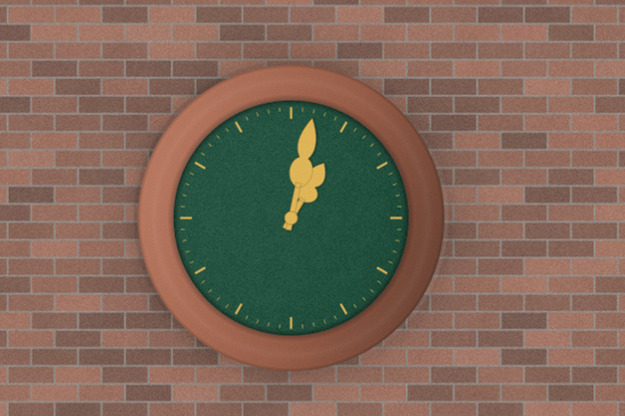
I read {"hour": 1, "minute": 2}
